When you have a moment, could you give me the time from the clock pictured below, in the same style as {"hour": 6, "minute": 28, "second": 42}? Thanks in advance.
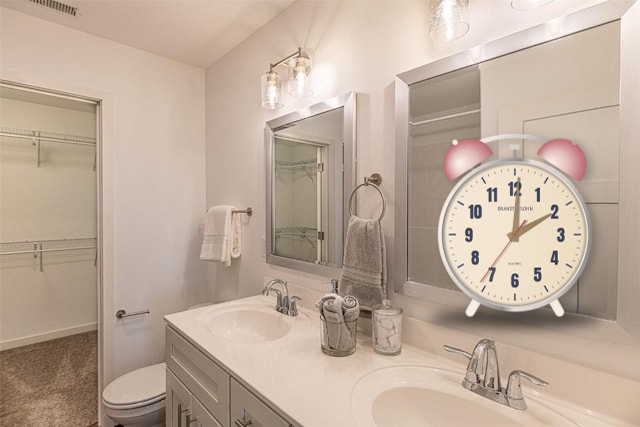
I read {"hour": 2, "minute": 0, "second": 36}
